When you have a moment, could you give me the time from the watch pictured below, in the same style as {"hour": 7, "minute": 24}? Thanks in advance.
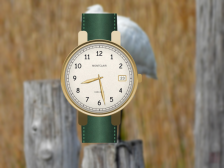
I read {"hour": 8, "minute": 28}
